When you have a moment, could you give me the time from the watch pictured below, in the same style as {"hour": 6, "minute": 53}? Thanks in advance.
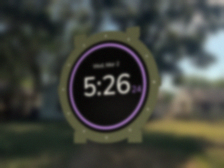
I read {"hour": 5, "minute": 26}
